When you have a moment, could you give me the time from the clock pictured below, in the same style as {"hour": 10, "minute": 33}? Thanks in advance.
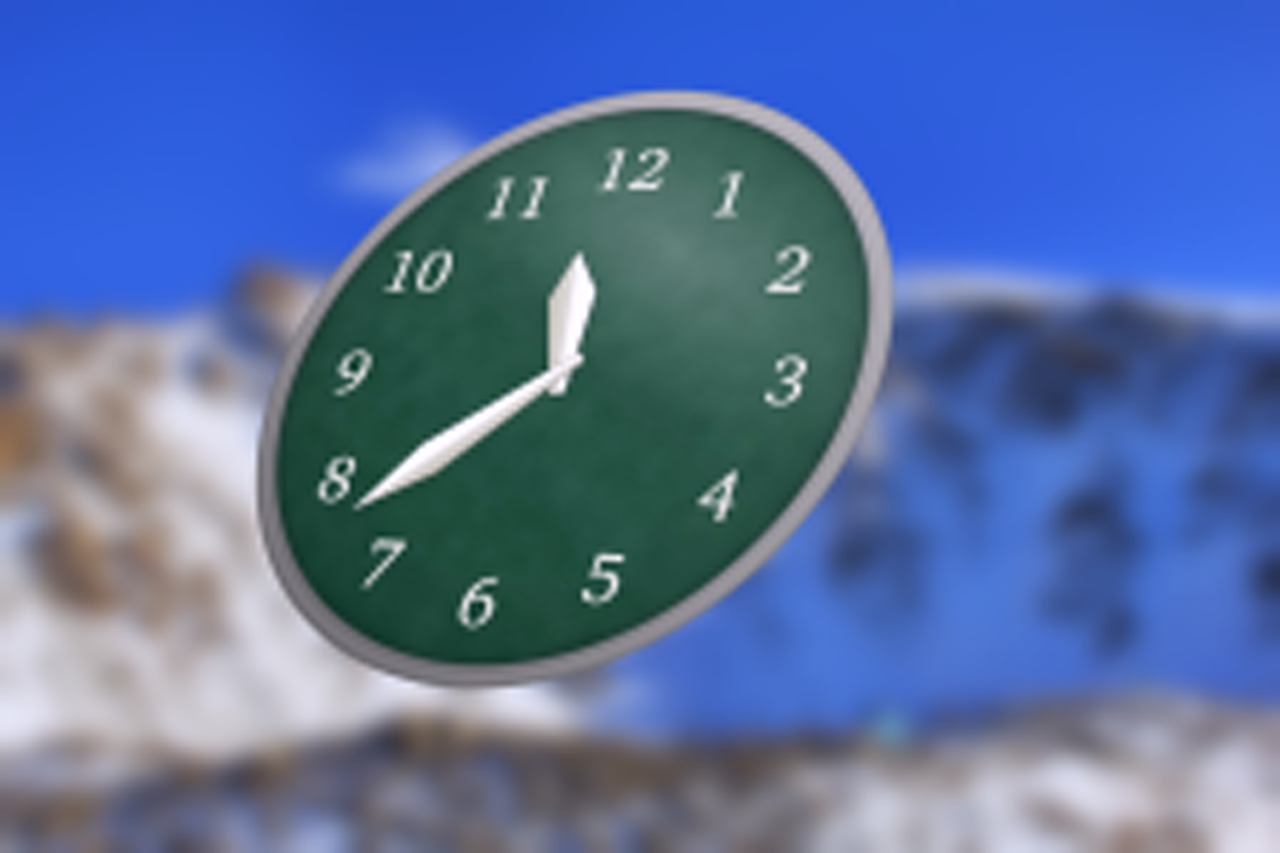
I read {"hour": 11, "minute": 38}
